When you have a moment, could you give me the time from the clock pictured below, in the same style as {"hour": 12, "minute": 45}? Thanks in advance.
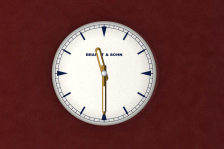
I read {"hour": 11, "minute": 30}
